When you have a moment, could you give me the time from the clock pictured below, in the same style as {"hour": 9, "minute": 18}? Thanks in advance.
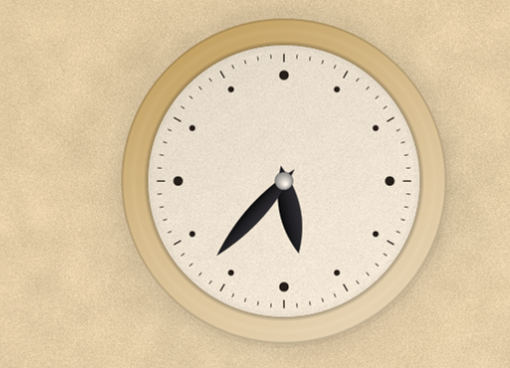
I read {"hour": 5, "minute": 37}
